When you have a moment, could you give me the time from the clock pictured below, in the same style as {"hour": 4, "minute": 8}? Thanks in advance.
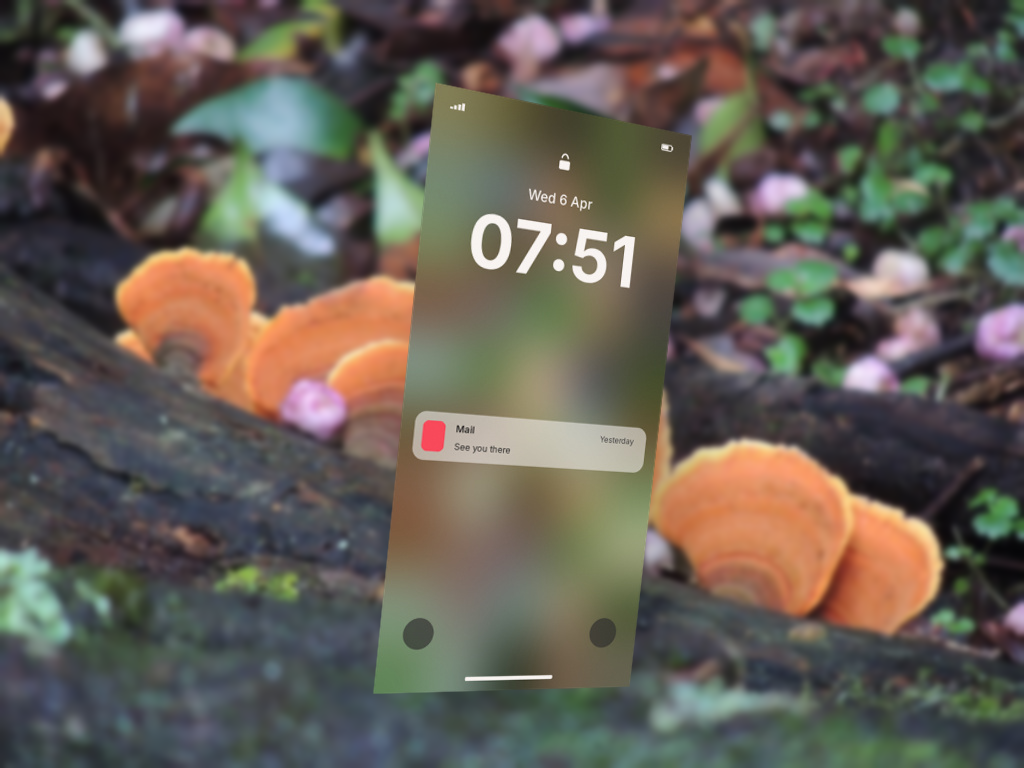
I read {"hour": 7, "minute": 51}
